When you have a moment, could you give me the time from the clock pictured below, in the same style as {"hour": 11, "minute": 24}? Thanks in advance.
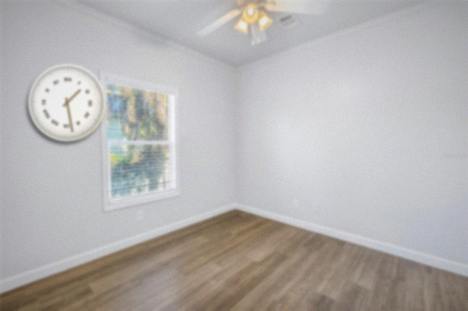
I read {"hour": 1, "minute": 28}
